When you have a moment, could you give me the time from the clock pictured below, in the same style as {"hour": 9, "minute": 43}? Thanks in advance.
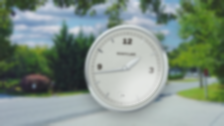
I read {"hour": 1, "minute": 43}
